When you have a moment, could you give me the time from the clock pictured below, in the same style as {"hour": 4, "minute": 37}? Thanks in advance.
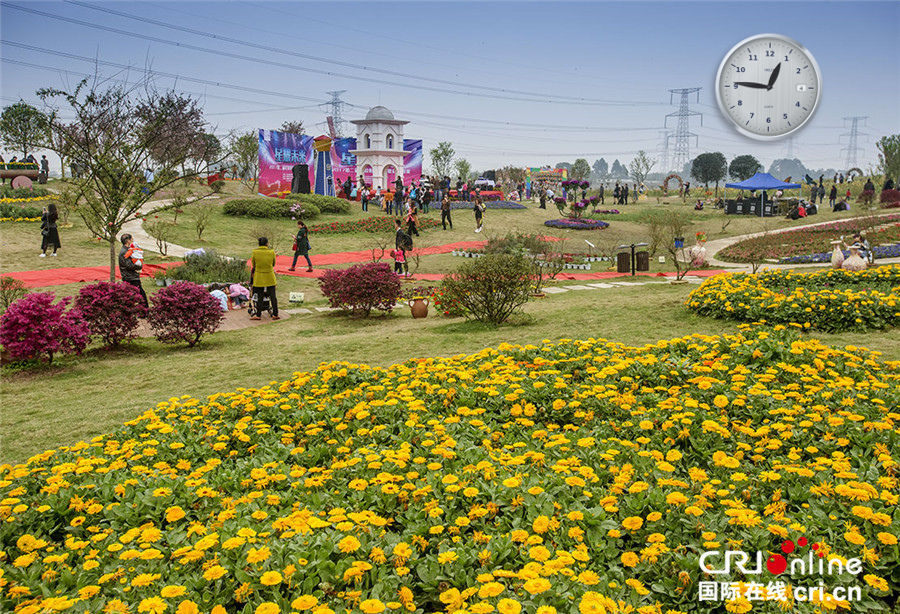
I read {"hour": 12, "minute": 46}
